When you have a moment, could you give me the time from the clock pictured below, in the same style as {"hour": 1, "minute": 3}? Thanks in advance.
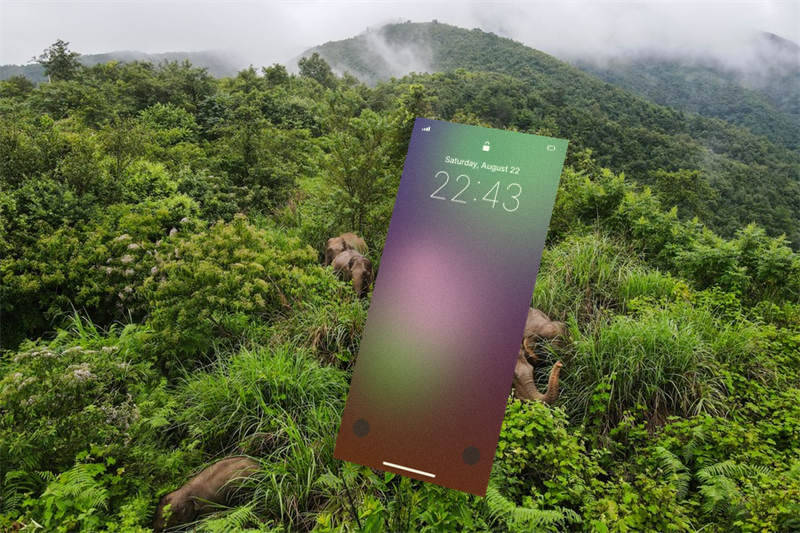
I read {"hour": 22, "minute": 43}
